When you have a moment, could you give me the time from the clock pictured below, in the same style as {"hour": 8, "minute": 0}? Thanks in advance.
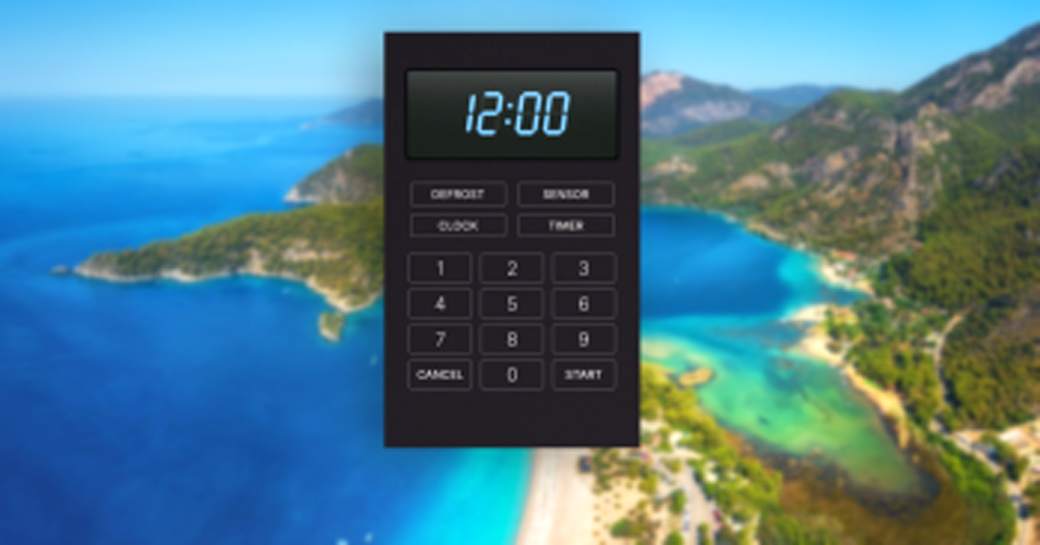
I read {"hour": 12, "minute": 0}
